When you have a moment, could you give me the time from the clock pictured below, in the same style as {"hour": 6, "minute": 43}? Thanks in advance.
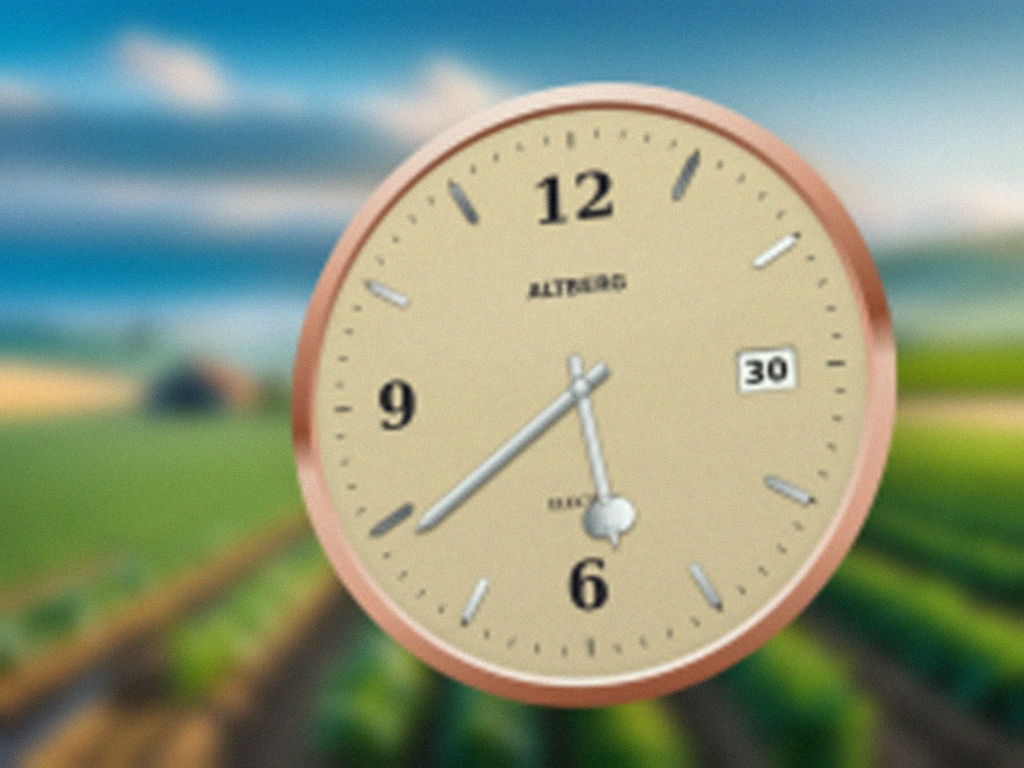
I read {"hour": 5, "minute": 39}
